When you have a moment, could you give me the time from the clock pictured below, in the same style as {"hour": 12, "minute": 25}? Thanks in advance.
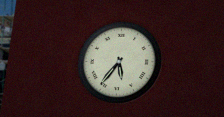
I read {"hour": 5, "minute": 36}
